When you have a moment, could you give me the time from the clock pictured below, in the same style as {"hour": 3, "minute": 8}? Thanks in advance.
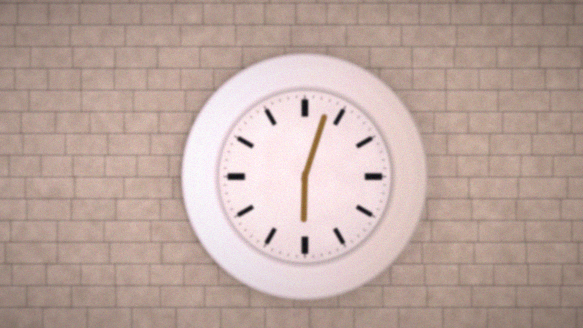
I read {"hour": 6, "minute": 3}
